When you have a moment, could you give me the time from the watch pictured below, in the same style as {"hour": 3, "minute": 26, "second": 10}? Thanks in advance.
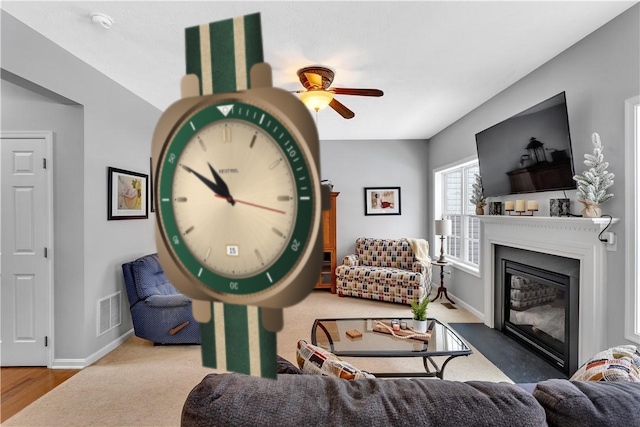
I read {"hour": 10, "minute": 50, "second": 17}
